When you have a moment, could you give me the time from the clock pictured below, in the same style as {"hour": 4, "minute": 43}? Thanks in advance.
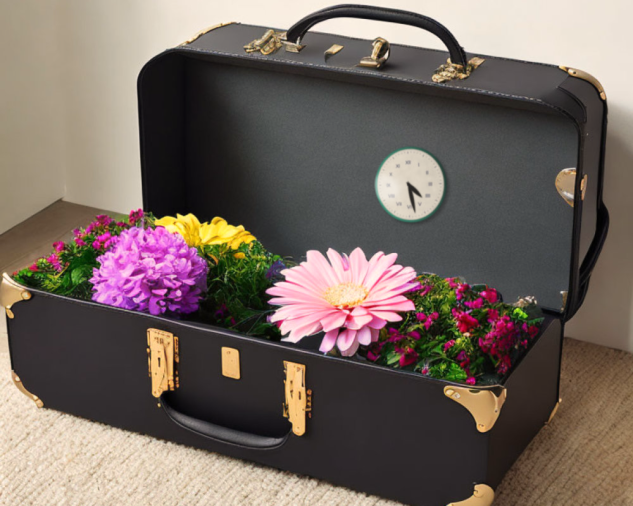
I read {"hour": 4, "minute": 28}
